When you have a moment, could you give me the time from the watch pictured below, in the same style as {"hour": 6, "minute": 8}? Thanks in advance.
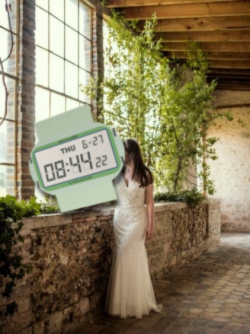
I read {"hour": 8, "minute": 44}
